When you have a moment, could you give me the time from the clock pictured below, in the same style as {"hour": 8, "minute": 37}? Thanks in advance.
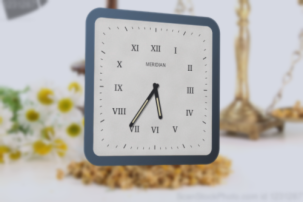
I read {"hour": 5, "minute": 36}
